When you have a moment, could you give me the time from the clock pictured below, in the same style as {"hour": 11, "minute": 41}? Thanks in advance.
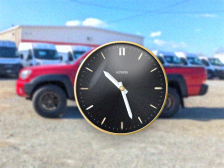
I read {"hour": 10, "minute": 27}
